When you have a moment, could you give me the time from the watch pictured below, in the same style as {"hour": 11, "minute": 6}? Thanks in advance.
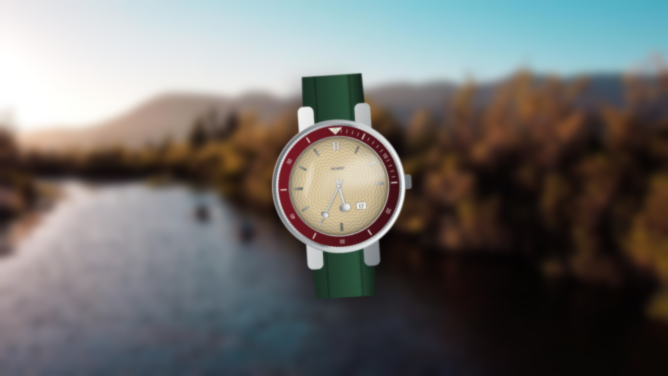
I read {"hour": 5, "minute": 35}
